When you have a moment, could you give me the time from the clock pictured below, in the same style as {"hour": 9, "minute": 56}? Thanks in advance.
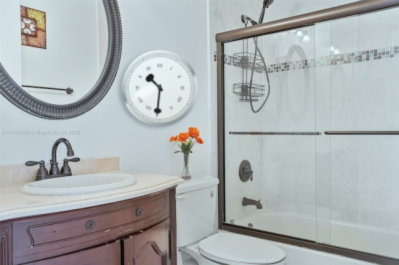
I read {"hour": 10, "minute": 31}
